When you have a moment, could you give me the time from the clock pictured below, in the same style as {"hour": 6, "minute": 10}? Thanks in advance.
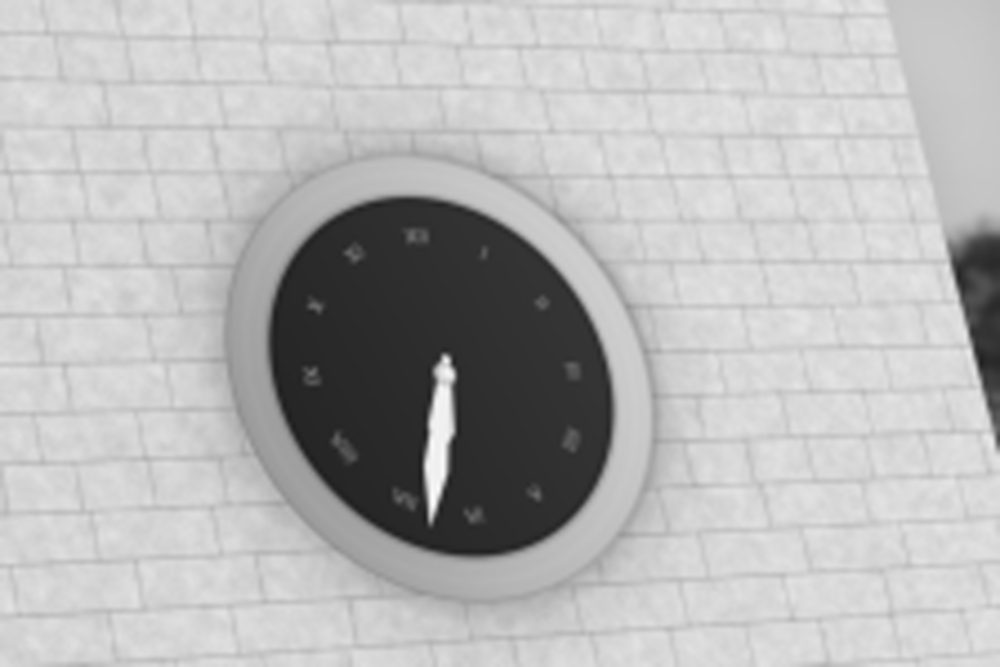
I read {"hour": 6, "minute": 33}
